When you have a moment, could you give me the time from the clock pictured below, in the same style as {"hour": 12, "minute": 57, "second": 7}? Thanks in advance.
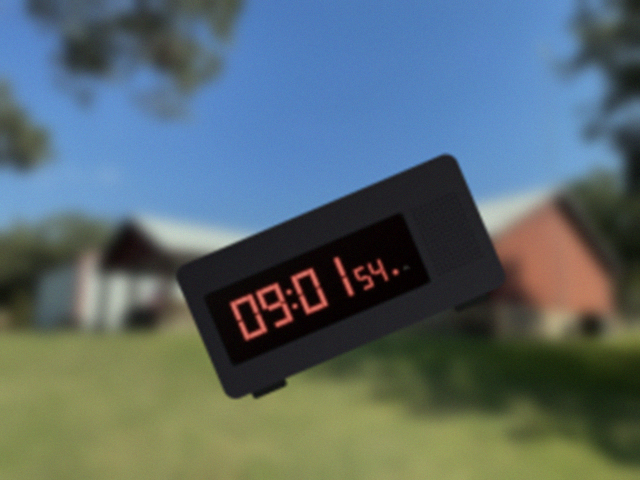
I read {"hour": 9, "minute": 1, "second": 54}
